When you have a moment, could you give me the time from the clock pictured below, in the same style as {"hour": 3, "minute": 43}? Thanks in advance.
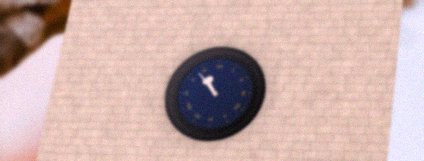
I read {"hour": 10, "minute": 53}
